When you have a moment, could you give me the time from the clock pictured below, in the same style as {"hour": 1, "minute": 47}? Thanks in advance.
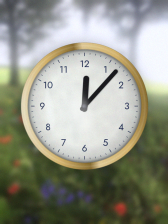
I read {"hour": 12, "minute": 7}
